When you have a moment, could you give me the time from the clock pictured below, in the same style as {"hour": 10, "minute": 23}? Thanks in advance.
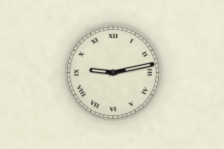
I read {"hour": 9, "minute": 13}
